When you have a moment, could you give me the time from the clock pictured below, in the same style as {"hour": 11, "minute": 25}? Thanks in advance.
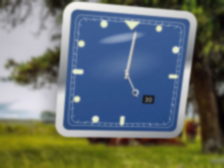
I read {"hour": 5, "minute": 1}
